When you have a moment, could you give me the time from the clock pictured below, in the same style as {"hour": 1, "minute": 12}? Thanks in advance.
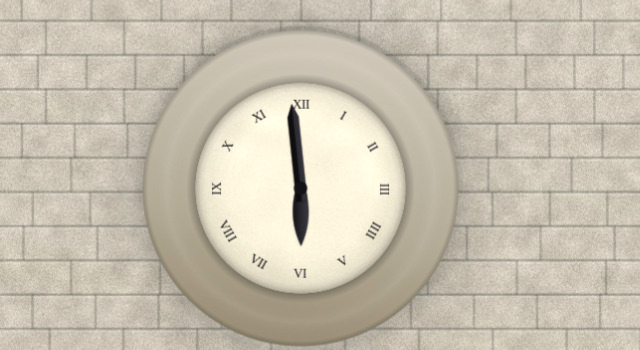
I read {"hour": 5, "minute": 59}
